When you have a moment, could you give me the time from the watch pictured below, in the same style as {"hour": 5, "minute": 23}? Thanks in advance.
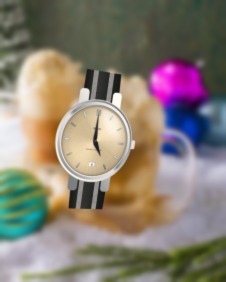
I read {"hour": 5, "minute": 0}
